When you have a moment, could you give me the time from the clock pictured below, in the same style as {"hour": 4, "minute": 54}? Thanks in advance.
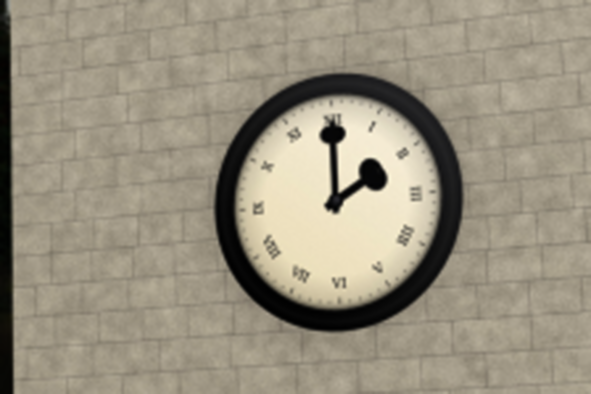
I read {"hour": 2, "minute": 0}
